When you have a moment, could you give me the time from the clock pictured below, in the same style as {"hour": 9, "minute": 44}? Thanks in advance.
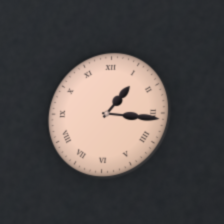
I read {"hour": 1, "minute": 16}
